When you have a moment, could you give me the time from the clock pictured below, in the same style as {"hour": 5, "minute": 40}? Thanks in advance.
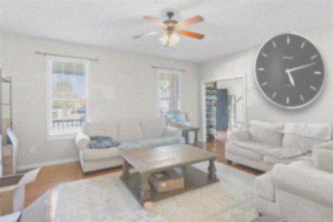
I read {"hour": 5, "minute": 12}
